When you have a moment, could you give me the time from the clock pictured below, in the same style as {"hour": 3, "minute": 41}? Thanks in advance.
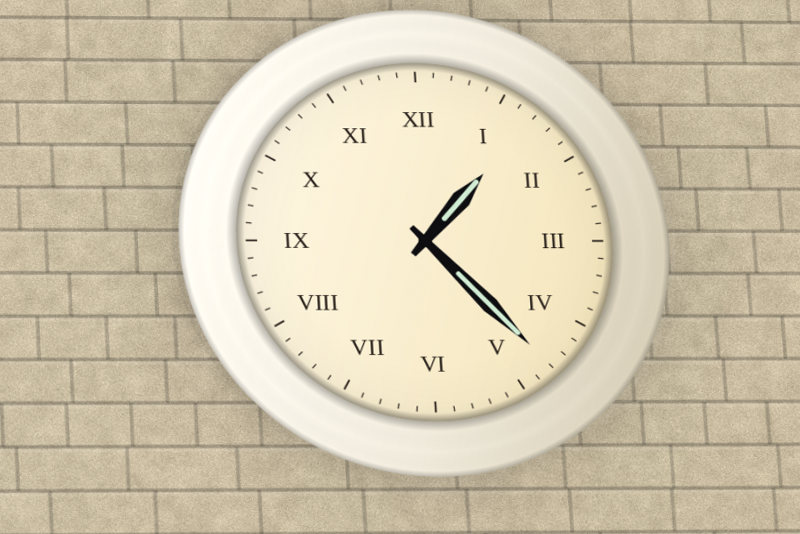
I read {"hour": 1, "minute": 23}
